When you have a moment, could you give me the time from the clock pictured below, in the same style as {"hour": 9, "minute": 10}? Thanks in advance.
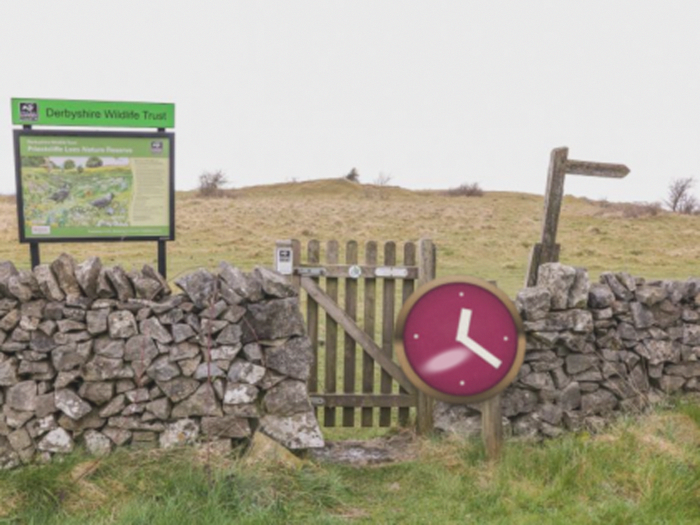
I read {"hour": 12, "minute": 21}
